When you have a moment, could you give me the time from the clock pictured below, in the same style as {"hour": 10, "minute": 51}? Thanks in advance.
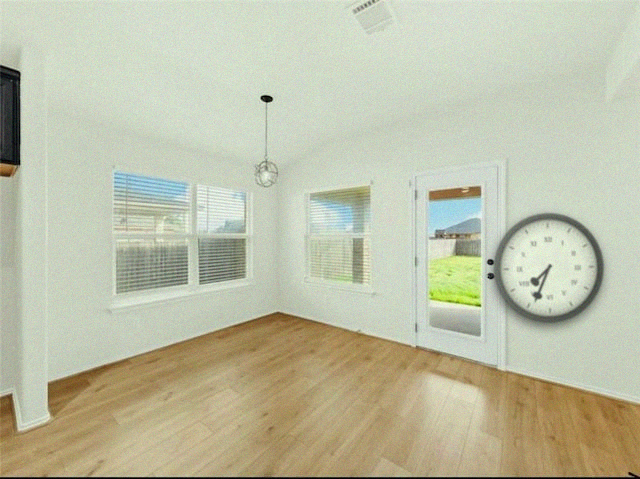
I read {"hour": 7, "minute": 34}
